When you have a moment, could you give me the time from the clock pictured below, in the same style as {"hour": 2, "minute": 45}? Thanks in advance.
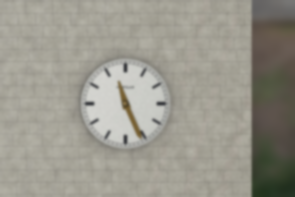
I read {"hour": 11, "minute": 26}
